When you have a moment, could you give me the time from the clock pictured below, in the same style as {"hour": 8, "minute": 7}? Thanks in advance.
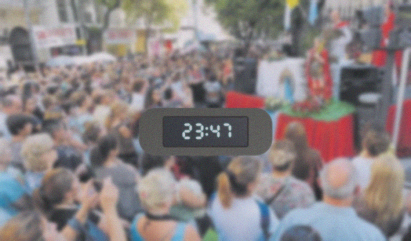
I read {"hour": 23, "minute": 47}
